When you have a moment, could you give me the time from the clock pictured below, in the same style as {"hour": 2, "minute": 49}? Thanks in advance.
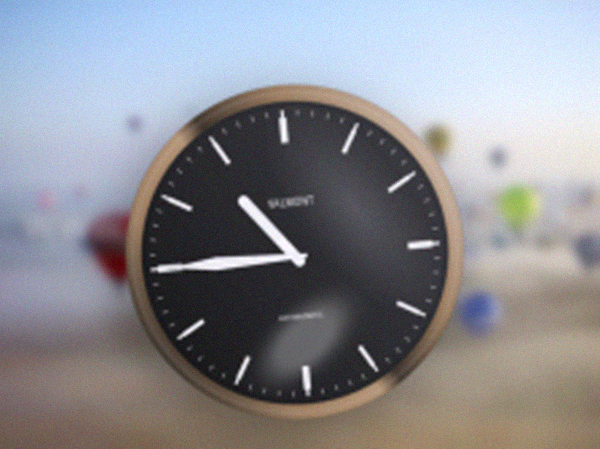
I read {"hour": 10, "minute": 45}
